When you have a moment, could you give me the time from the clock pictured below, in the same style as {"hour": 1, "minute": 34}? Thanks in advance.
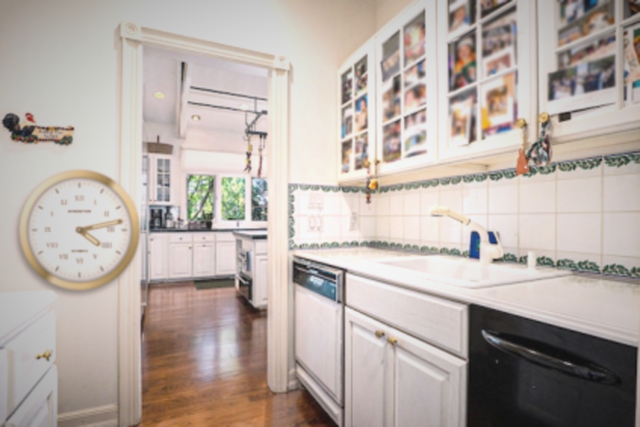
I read {"hour": 4, "minute": 13}
